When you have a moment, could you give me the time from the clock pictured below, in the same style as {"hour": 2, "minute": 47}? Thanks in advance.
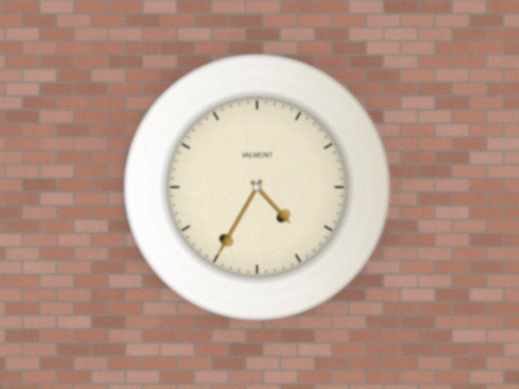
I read {"hour": 4, "minute": 35}
